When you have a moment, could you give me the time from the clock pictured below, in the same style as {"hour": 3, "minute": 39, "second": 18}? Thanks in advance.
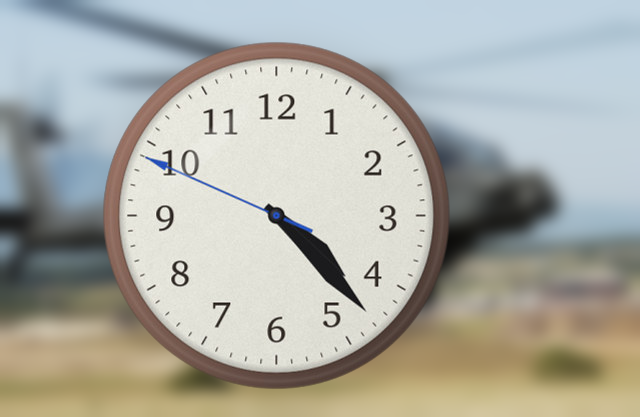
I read {"hour": 4, "minute": 22, "second": 49}
